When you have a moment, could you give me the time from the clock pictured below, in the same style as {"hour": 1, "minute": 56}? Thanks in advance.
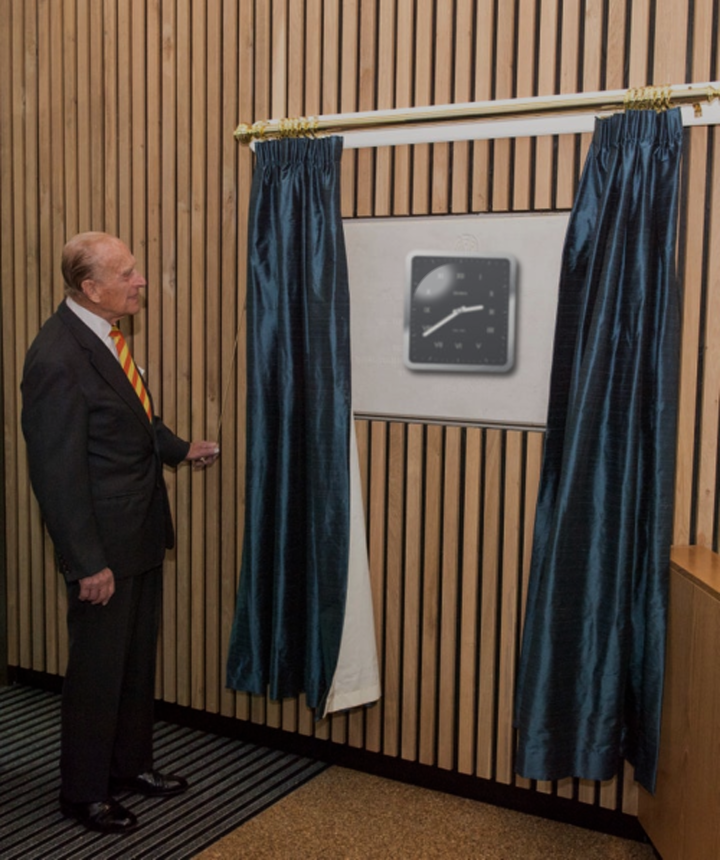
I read {"hour": 2, "minute": 39}
